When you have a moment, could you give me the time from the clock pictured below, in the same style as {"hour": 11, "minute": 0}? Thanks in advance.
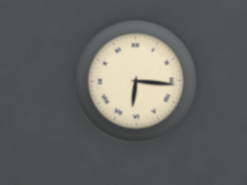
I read {"hour": 6, "minute": 16}
